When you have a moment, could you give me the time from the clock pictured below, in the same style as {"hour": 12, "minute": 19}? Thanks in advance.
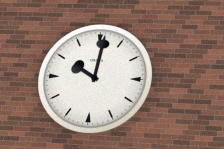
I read {"hour": 10, "minute": 1}
